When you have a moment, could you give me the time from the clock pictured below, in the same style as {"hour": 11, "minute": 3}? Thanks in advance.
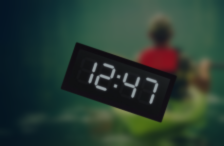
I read {"hour": 12, "minute": 47}
